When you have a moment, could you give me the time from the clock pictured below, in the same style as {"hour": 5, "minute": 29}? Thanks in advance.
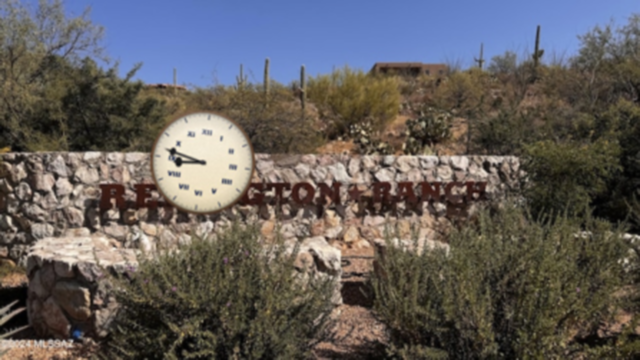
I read {"hour": 8, "minute": 47}
